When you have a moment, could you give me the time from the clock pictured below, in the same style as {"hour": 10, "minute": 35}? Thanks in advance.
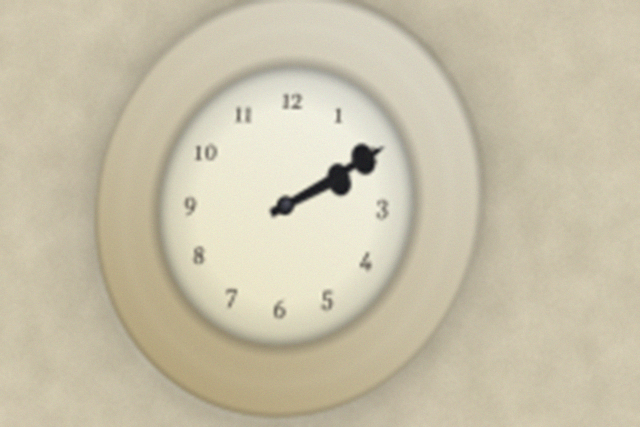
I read {"hour": 2, "minute": 10}
